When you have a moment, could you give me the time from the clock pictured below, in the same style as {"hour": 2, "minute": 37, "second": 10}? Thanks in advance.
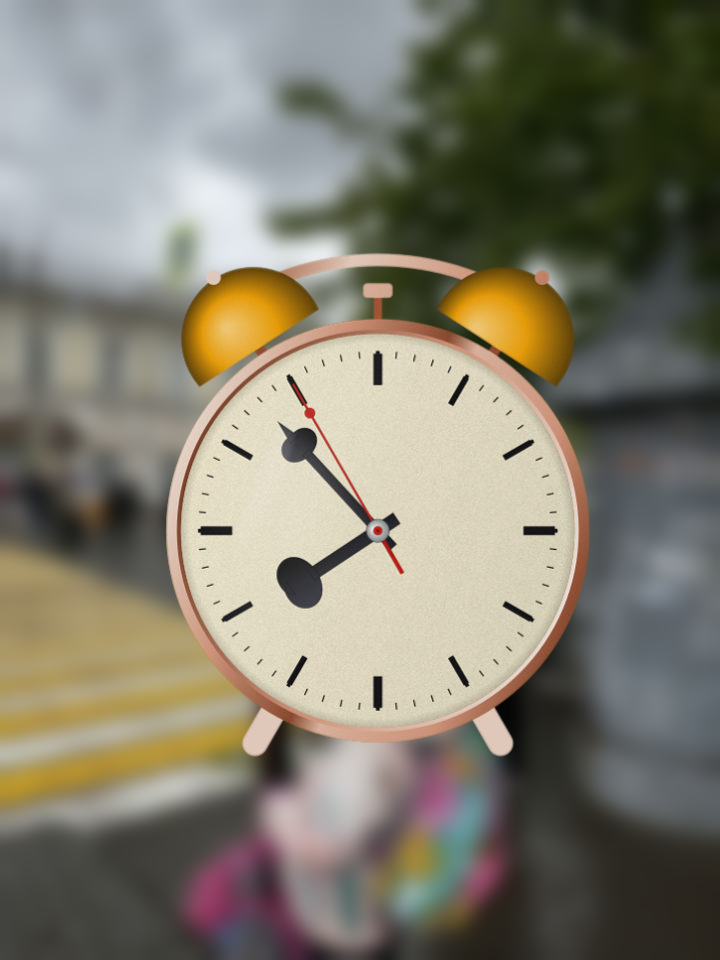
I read {"hour": 7, "minute": 52, "second": 55}
